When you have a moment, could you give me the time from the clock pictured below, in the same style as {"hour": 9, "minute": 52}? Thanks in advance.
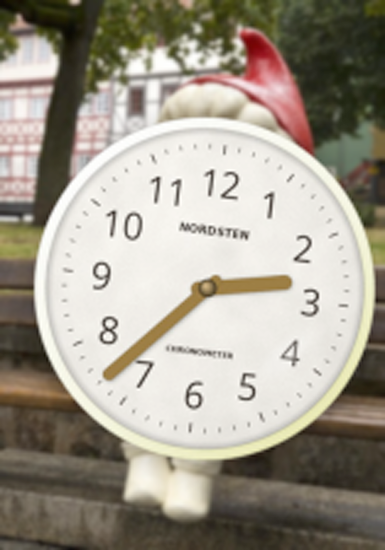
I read {"hour": 2, "minute": 37}
